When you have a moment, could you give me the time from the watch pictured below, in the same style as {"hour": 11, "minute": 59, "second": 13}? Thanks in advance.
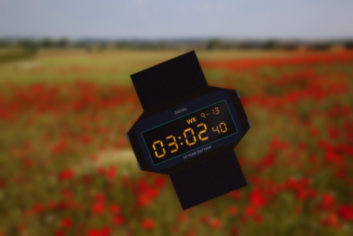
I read {"hour": 3, "minute": 2, "second": 40}
